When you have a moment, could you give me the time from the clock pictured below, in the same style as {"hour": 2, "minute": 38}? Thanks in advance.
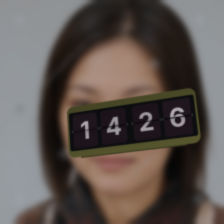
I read {"hour": 14, "minute": 26}
